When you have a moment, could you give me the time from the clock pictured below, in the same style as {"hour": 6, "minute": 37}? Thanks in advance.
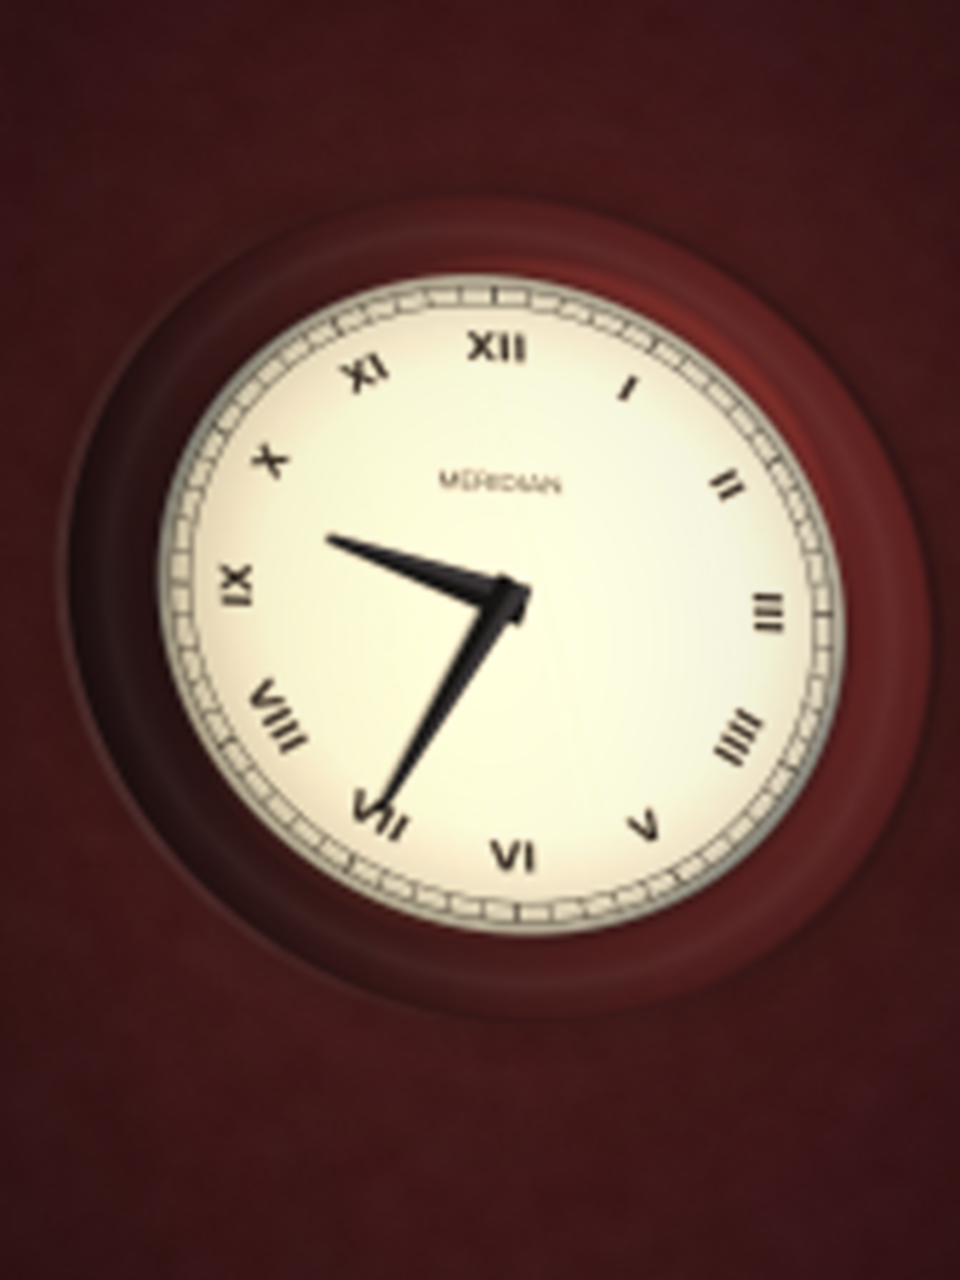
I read {"hour": 9, "minute": 35}
